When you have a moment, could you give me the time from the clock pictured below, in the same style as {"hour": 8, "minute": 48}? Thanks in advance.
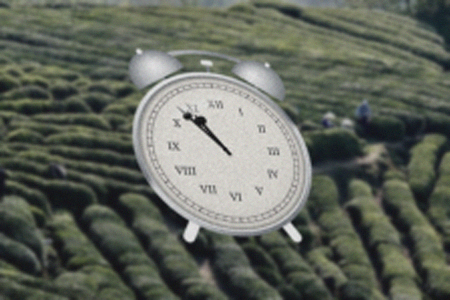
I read {"hour": 10, "minute": 53}
